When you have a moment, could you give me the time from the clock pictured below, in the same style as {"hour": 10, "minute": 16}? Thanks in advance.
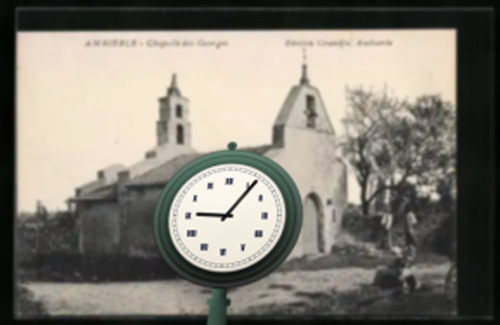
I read {"hour": 9, "minute": 6}
